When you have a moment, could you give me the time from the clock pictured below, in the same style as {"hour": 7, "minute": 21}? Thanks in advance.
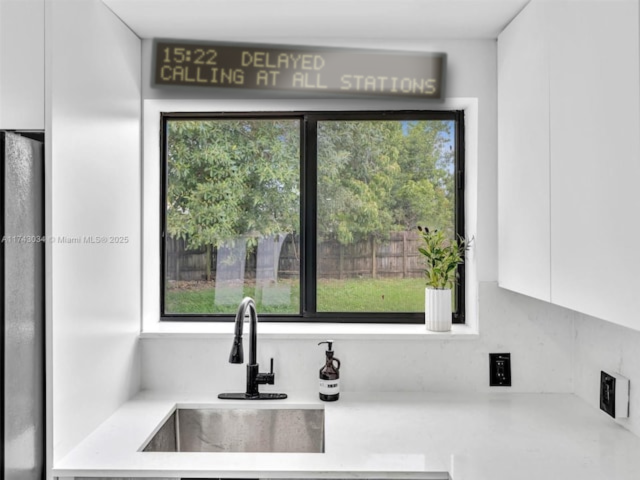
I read {"hour": 15, "minute": 22}
